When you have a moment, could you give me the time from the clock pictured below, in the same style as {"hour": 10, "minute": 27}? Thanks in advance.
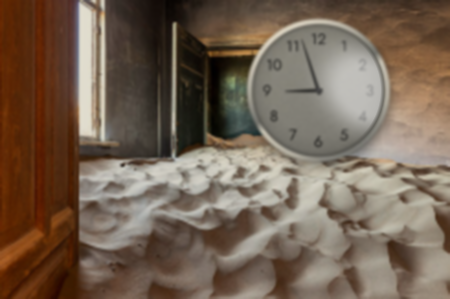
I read {"hour": 8, "minute": 57}
